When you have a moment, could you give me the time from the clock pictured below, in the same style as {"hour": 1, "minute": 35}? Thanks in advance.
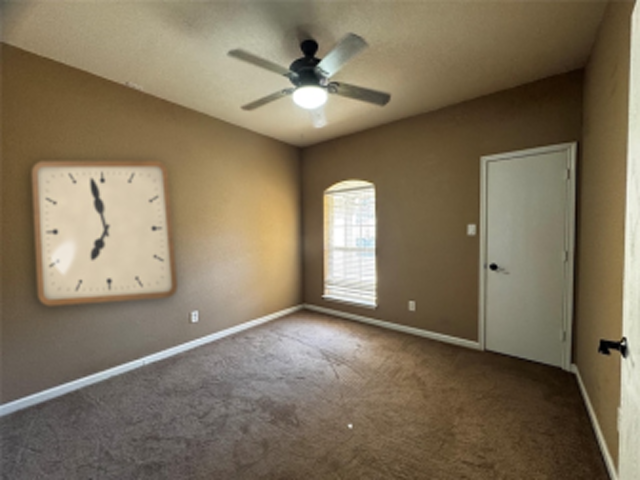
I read {"hour": 6, "minute": 58}
